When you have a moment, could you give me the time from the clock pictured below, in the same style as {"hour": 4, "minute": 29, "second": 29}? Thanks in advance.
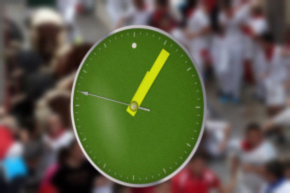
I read {"hour": 1, "minute": 5, "second": 47}
